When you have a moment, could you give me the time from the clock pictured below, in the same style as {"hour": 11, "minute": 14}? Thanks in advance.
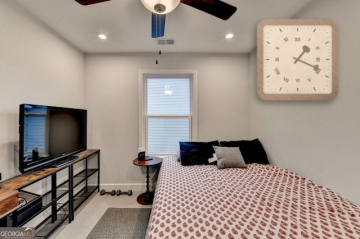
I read {"hour": 1, "minute": 19}
